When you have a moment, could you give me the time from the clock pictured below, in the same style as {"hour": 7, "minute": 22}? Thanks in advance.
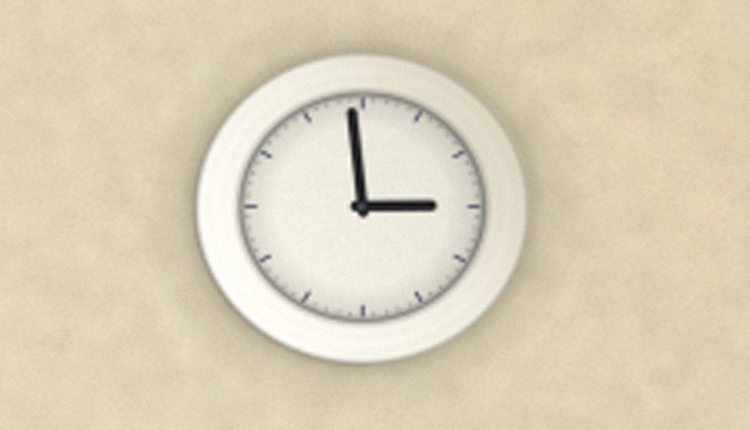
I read {"hour": 2, "minute": 59}
